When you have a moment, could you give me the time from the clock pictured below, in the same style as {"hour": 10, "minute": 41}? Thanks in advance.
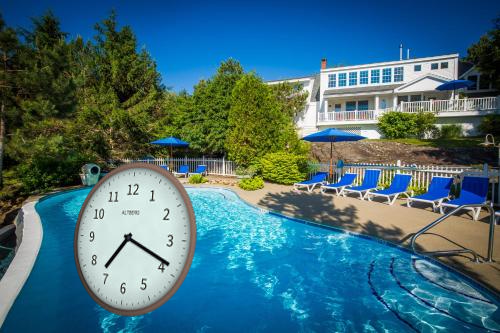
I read {"hour": 7, "minute": 19}
